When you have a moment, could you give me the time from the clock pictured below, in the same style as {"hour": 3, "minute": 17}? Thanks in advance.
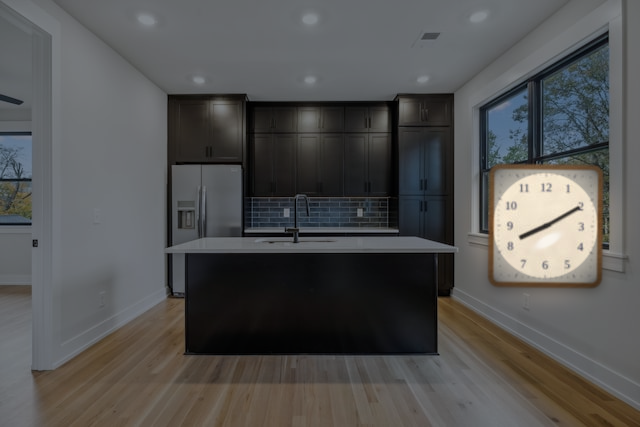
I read {"hour": 8, "minute": 10}
